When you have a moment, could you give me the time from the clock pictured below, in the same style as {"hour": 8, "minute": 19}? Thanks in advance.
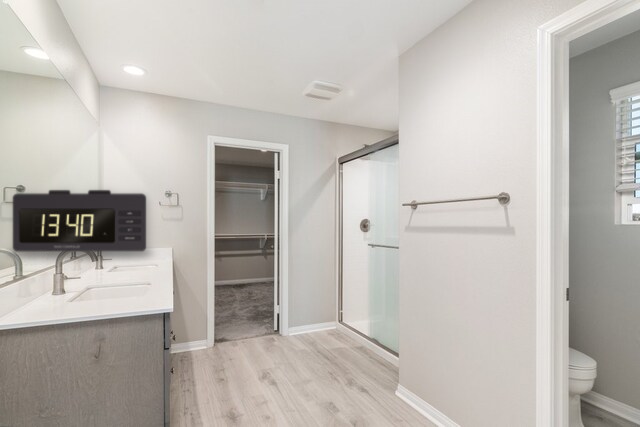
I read {"hour": 13, "minute": 40}
